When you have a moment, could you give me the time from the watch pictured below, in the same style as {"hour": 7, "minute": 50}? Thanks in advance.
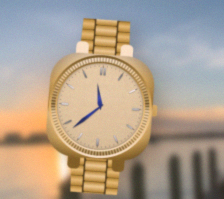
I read {"hour": 11, "minute": 38}
